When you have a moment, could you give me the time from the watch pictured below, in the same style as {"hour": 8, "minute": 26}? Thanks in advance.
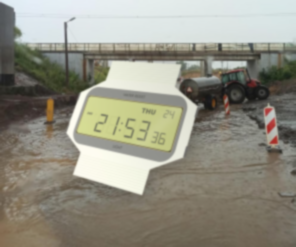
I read {"hour": 21, "minute": 53}
